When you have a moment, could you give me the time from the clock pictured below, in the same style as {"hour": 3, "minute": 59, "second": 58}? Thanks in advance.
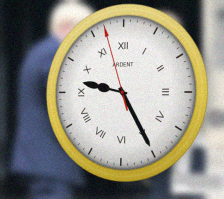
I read {"hour": 9, "minute": 24, "second": 57}
